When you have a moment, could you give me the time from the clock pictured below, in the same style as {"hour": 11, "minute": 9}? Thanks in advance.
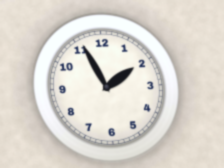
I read {"hour": 1, "minute": 56}
